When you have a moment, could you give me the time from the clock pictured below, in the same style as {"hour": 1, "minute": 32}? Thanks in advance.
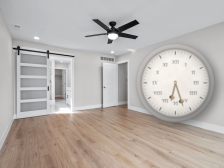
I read {"hour": 6, "minute": 27}
